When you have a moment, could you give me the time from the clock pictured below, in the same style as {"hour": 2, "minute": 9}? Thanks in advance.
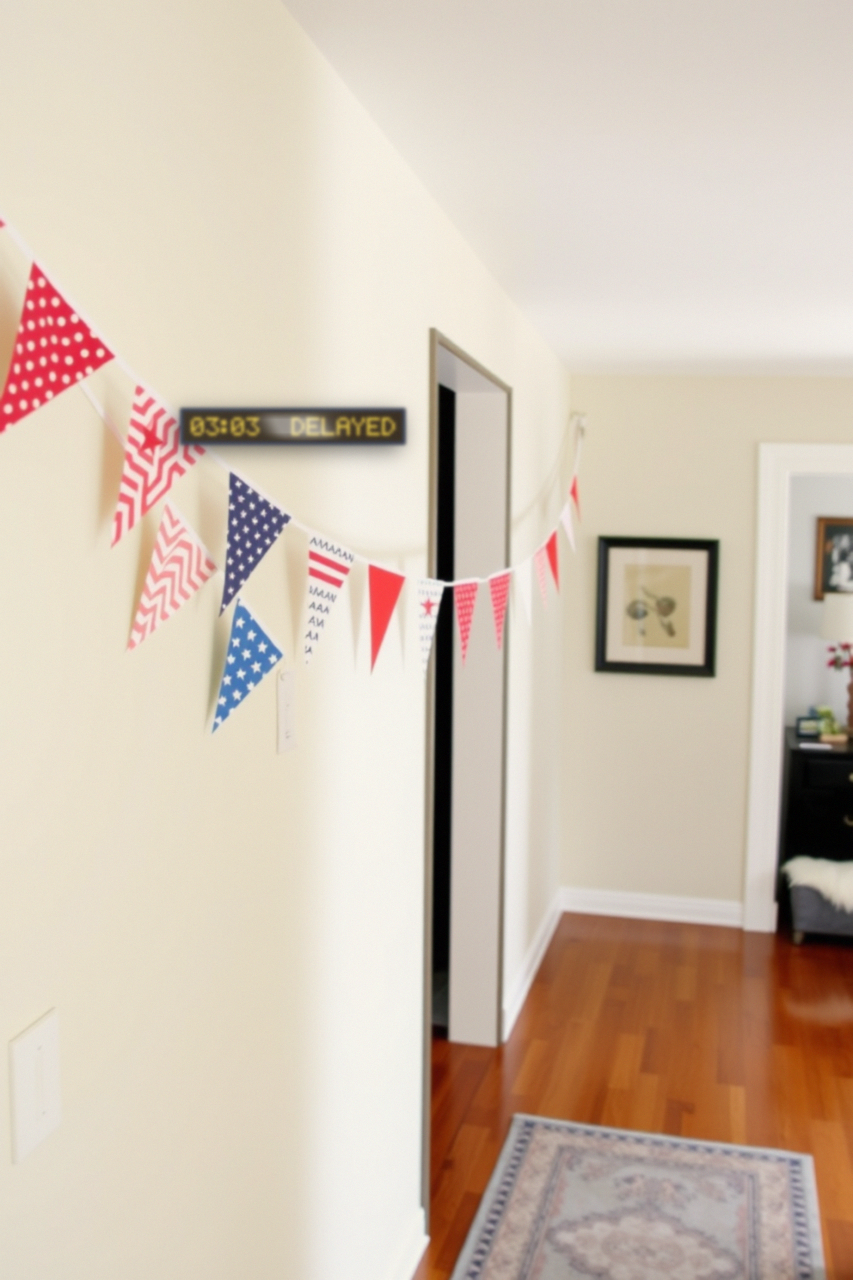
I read {"hour": 3, "minute": 3}
